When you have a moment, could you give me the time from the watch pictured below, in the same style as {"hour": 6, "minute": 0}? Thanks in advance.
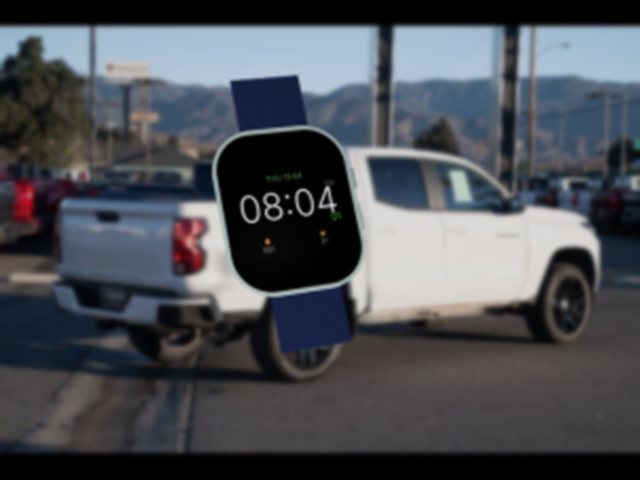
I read {"hour": 8, "minute": 4}
